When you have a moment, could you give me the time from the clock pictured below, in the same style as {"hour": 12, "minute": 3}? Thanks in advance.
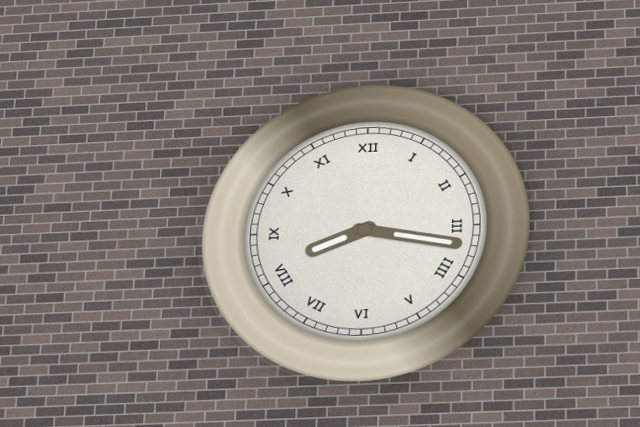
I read {"hour": 8, "minute": 17}
